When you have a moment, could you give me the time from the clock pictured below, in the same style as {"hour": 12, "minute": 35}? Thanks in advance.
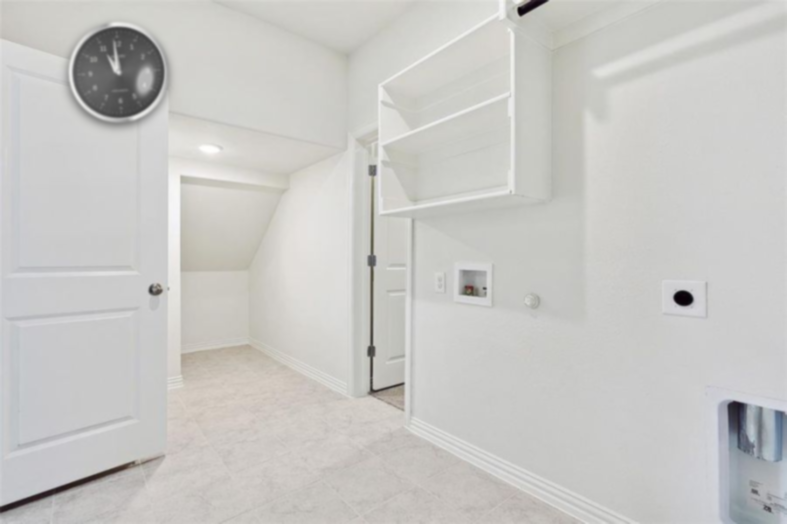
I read {"hour": 10, "minute": 59}
